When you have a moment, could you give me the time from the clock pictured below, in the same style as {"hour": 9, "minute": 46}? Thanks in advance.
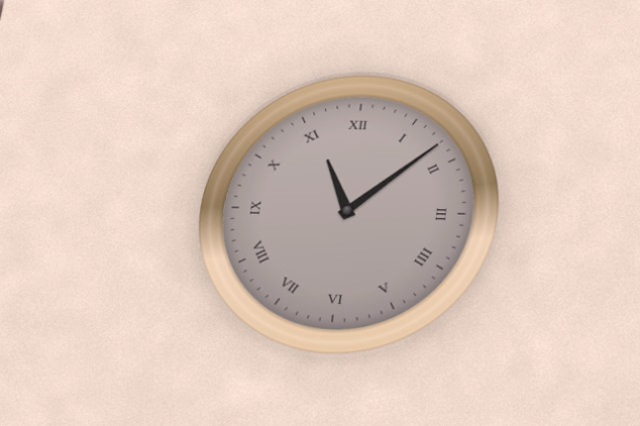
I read {"hour": 11, "minute": 8}
